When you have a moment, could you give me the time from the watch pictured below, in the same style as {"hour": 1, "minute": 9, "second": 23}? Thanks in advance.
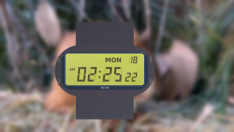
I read {"hour": 2, "minute": 25, "second": 22}
